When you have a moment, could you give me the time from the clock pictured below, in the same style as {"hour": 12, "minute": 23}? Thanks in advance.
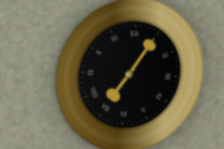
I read {"hour": 7, "minute": 5}
